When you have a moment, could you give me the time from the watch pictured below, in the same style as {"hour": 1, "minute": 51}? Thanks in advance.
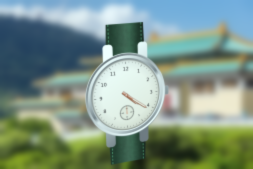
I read {"hour": 4, "minute": 21}
